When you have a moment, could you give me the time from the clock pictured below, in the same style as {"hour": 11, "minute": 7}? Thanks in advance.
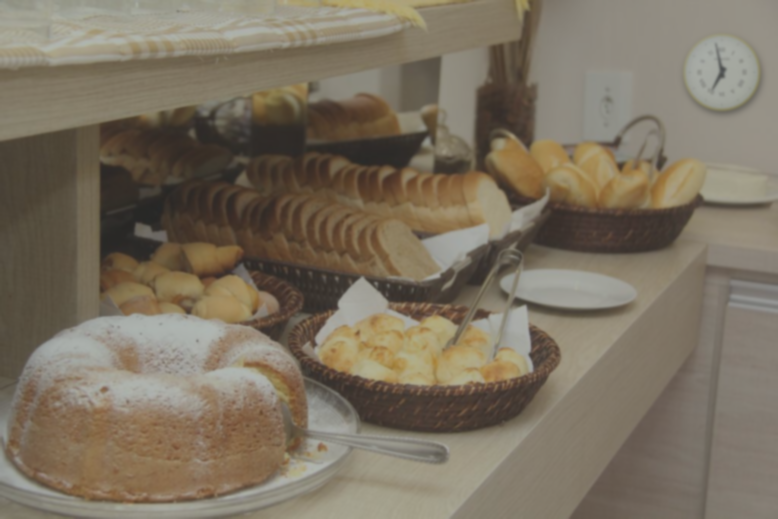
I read {"hour": 6, "minute": 58}
